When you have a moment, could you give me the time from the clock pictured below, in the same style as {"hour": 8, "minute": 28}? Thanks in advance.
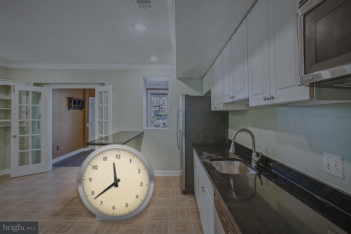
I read {"hour": 11, "minute": 38}
